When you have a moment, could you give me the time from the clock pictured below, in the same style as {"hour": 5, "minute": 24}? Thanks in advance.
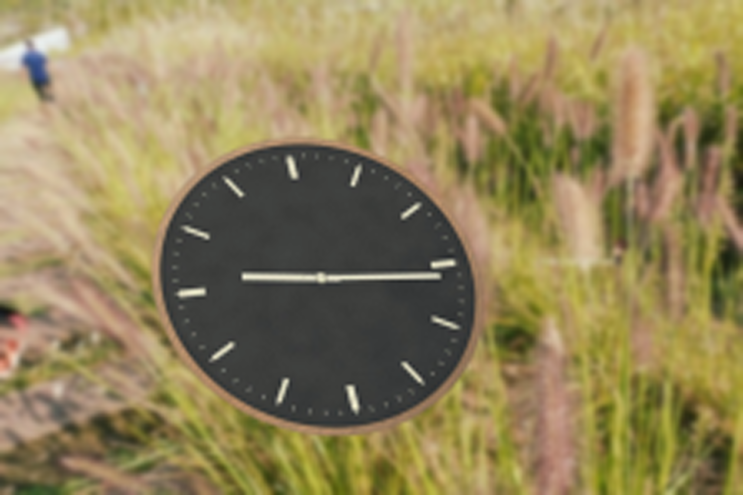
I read {"hour": 9, "minute": 16}
